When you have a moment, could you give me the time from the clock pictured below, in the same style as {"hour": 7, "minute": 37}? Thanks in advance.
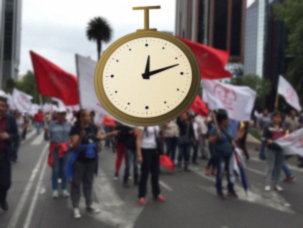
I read {"hour": 12, "minute": 12}
